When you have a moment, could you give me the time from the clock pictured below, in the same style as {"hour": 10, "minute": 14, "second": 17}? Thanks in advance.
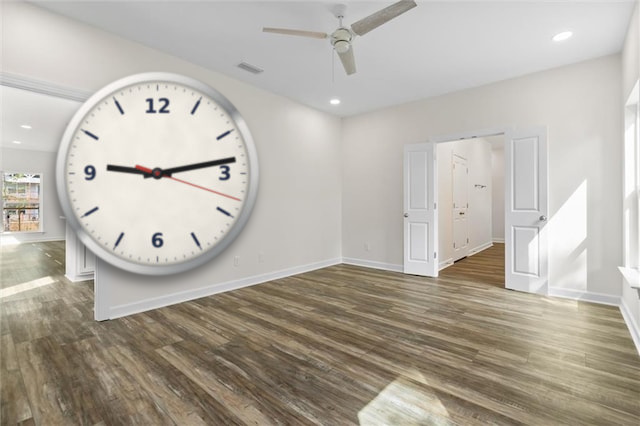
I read {"hour": 9, "minute": 13, "second": 18}
